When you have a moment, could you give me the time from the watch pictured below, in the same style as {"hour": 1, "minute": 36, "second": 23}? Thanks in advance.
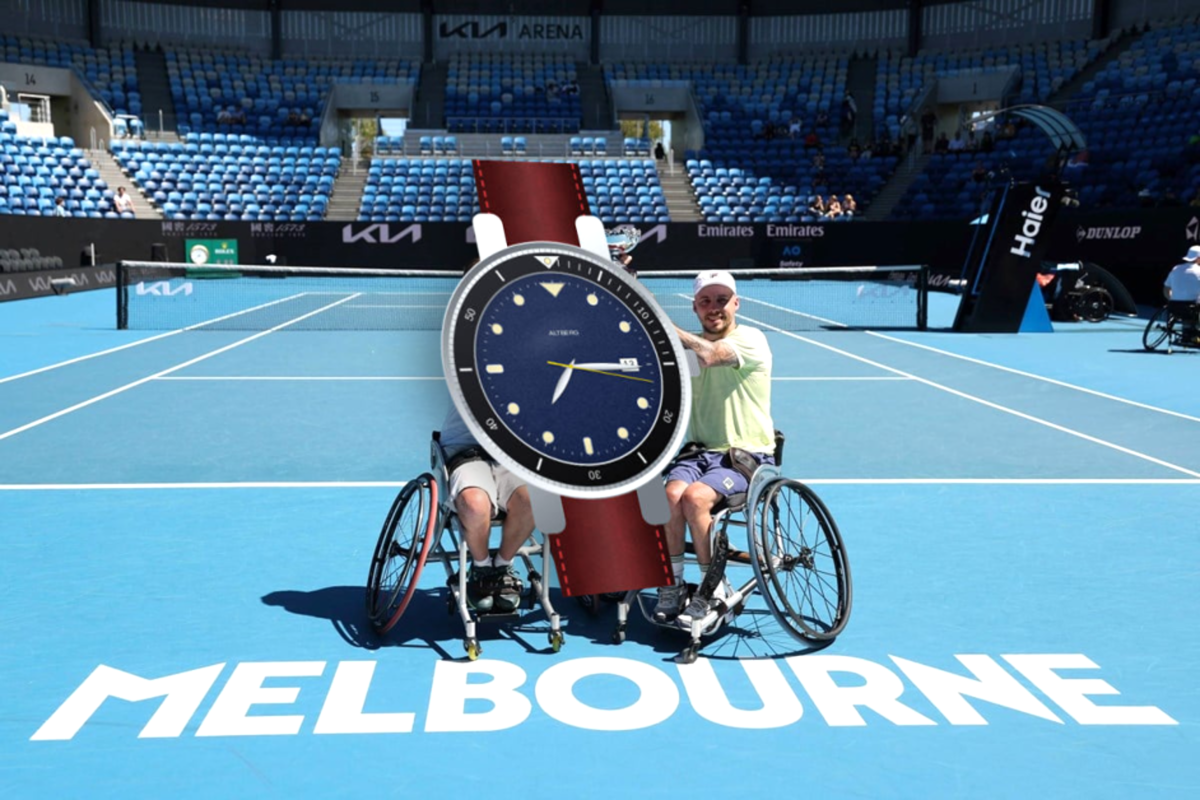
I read {"hour": 7, "minute": 15, "second": 17}
